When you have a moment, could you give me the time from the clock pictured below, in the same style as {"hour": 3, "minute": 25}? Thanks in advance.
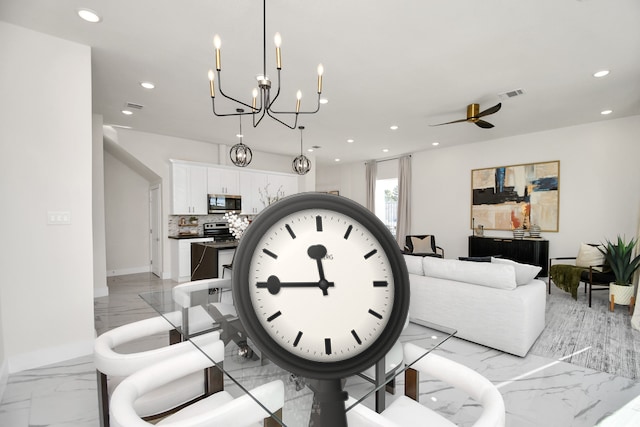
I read {"hour": 11, "minute": 45}
